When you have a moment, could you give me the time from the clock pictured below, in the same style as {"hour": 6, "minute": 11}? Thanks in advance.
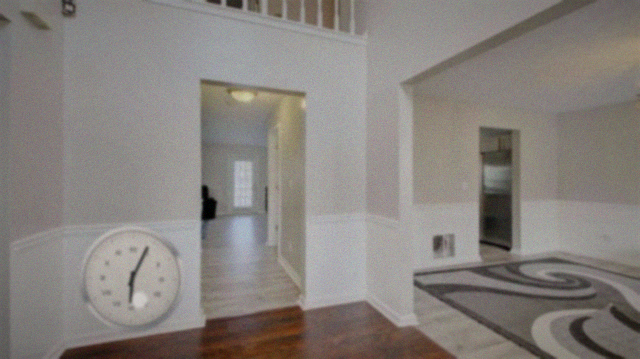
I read {"hour": 6, "minute": 4}
